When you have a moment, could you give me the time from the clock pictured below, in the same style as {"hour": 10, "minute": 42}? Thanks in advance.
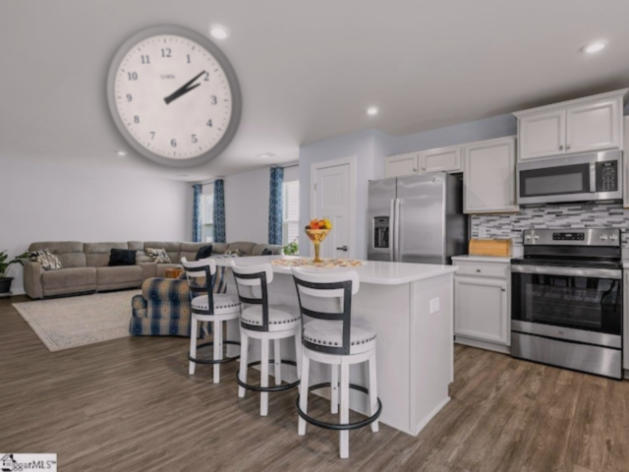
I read {"hour": 2, "minute": 9}
